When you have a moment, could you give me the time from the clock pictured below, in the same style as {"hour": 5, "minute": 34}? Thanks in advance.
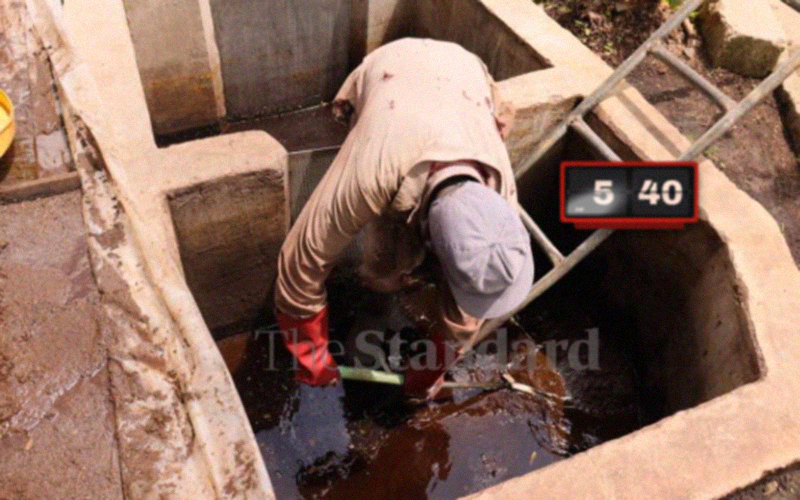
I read {"hour": 5, "minute": 40}
